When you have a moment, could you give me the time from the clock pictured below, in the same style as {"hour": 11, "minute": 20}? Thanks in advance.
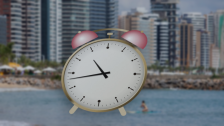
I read {"hour": 10, "minute": 43}
